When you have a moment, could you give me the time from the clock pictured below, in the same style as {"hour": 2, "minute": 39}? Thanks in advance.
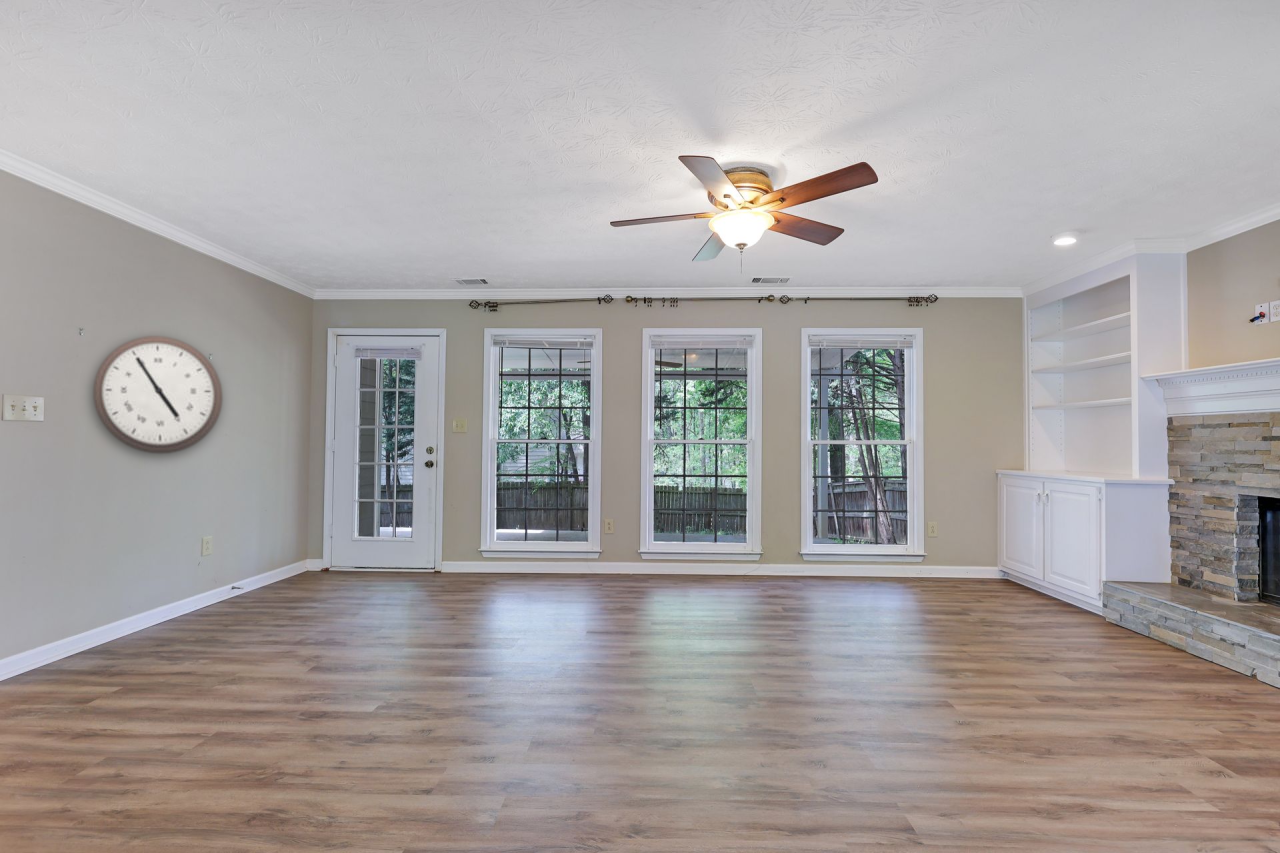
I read {"hour": 4, "minute": 55}
